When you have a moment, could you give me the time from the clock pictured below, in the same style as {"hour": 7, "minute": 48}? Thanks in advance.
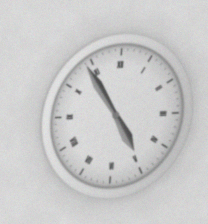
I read {"hour": 4, "minute": 54}
